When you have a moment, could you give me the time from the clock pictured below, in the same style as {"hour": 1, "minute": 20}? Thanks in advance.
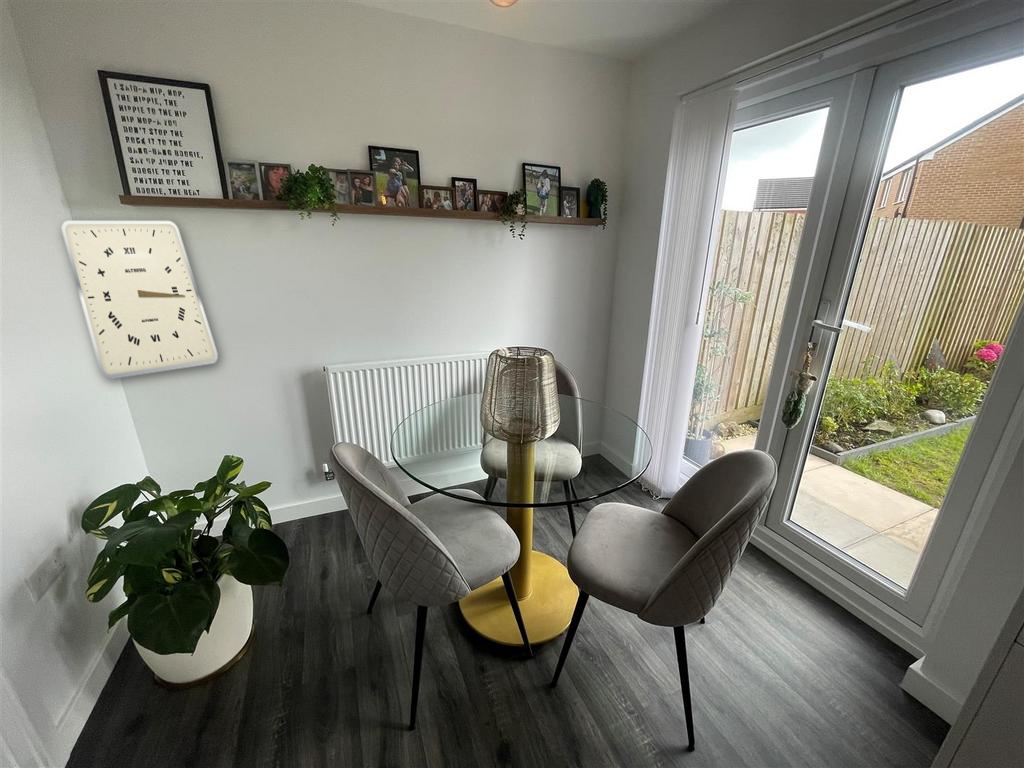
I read {"hour": 3, "minute": 16}
